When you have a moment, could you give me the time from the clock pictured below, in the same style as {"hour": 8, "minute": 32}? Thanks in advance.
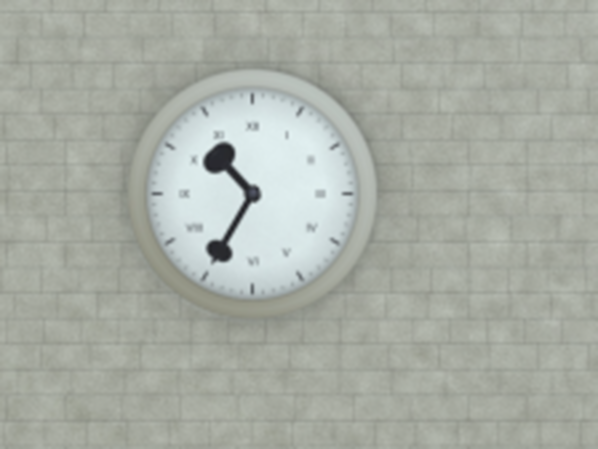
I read {"hour": 10, "minute": 35}
